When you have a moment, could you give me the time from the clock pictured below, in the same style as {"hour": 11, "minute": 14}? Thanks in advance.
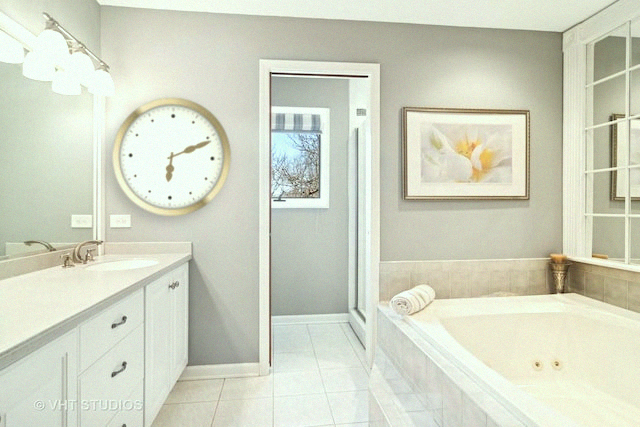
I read {"hour": 6, "minute": 11}
